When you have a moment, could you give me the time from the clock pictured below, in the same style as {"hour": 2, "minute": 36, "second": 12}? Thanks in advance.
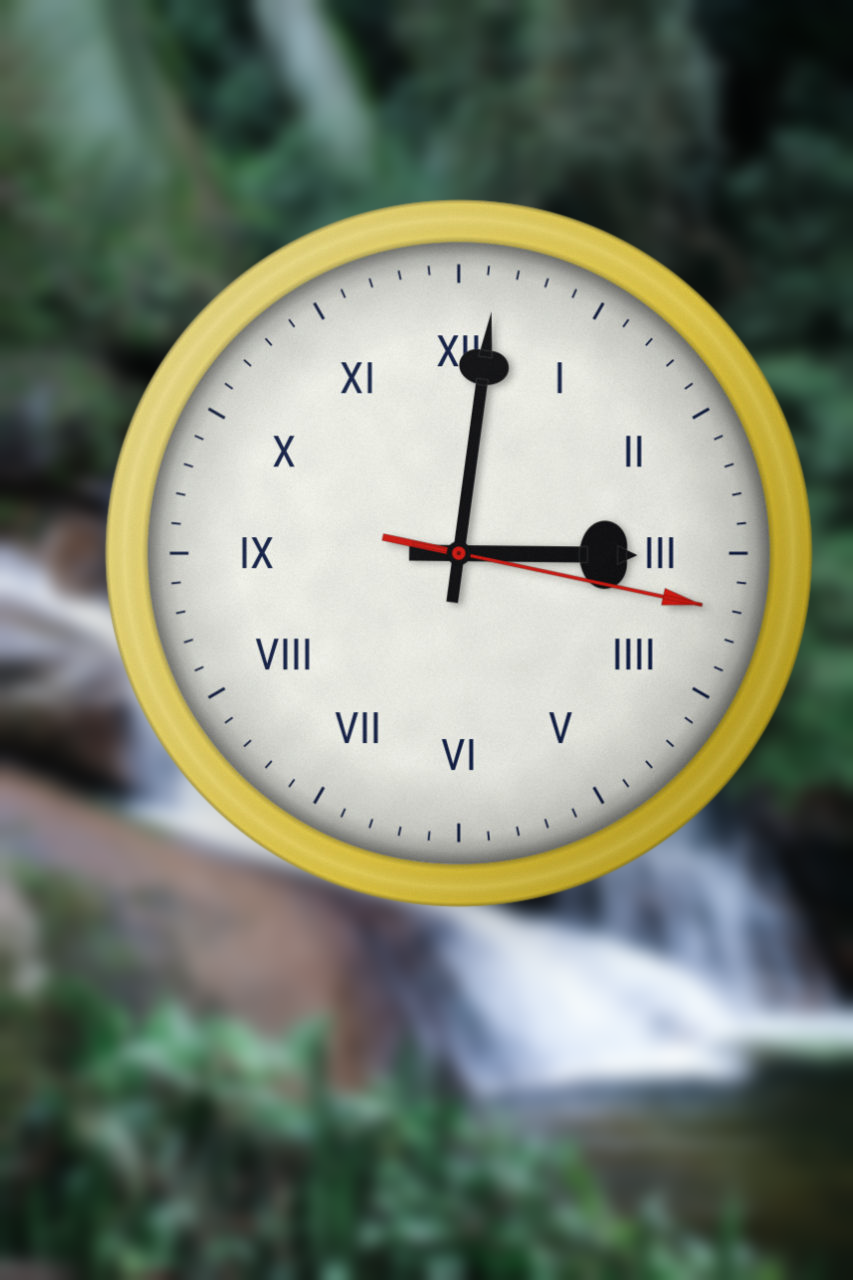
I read {"hour": 3, "minute": 1, "second": 17}
